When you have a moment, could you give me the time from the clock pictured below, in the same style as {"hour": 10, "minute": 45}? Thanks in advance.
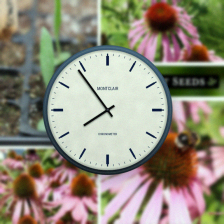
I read {"hour": 7, "minute": 54}
